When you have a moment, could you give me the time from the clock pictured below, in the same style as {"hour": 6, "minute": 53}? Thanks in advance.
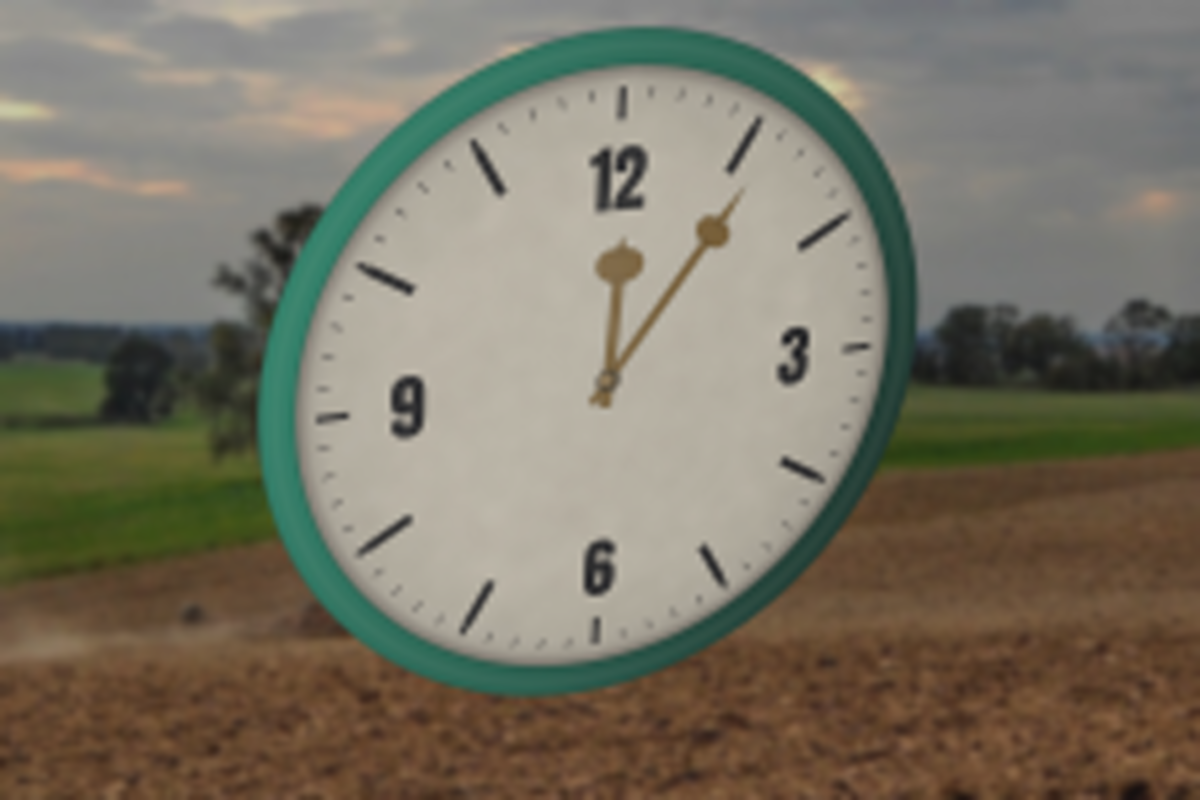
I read {"hour": 12, "minute": 6}
